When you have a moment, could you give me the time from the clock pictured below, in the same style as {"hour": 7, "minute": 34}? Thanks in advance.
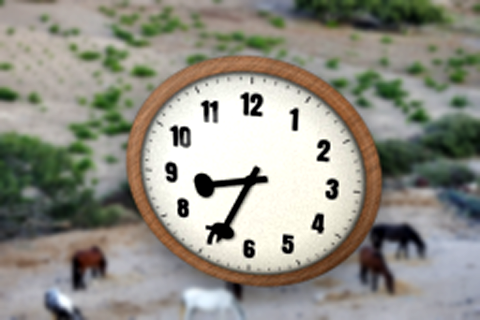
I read {"hour": 8, "minute": 34}
